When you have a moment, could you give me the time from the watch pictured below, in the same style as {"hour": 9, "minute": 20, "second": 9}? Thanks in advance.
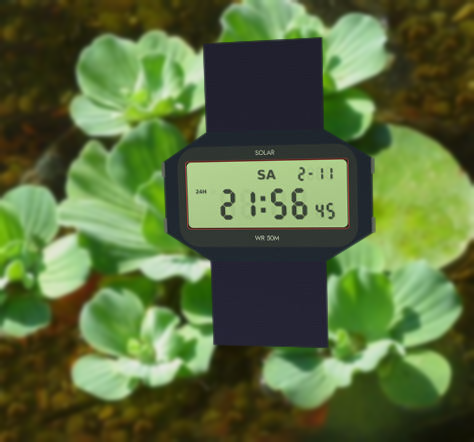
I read {"hour": 21, "minute": 56, "second": 45}
